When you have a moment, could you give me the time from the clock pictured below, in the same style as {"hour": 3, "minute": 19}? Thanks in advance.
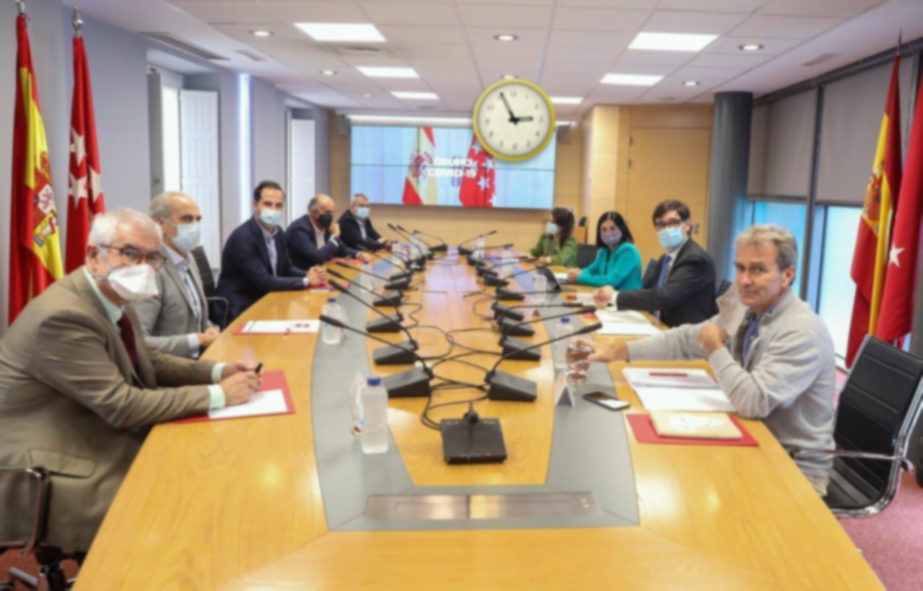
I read {"hour": 2, "minute": 56}
